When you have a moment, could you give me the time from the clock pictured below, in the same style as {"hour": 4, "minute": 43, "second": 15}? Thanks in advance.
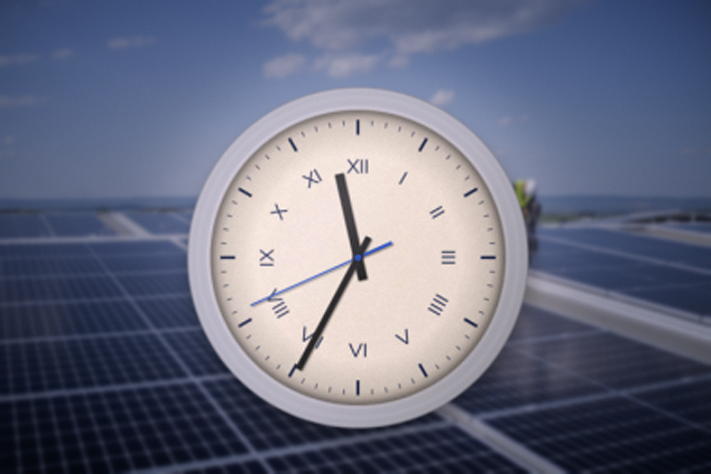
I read {"hour": 11, "minute": 34, "second": 41}
